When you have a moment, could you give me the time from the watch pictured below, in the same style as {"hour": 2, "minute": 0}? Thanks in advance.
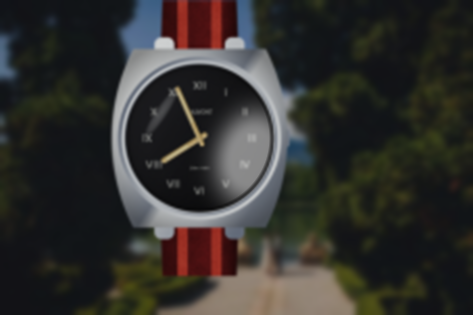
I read {"hour": 7, "minute": 56}
